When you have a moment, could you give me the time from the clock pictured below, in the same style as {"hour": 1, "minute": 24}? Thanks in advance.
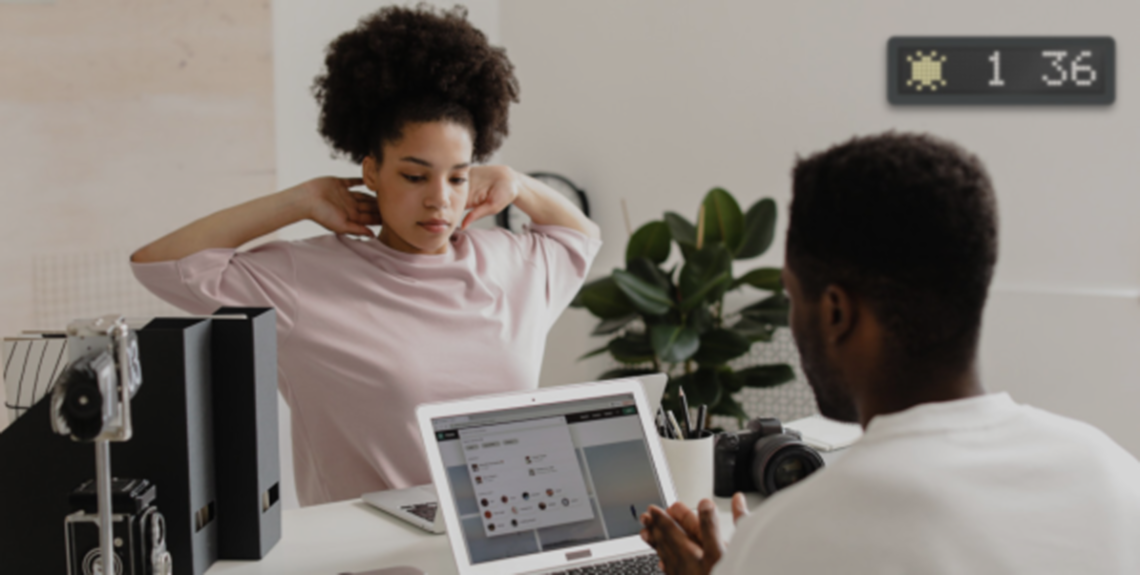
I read {"hour": 1, "minute": 36}
